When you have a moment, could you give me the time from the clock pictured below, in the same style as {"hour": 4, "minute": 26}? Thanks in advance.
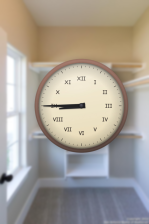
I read {"hour": 8, "minute": 45}
